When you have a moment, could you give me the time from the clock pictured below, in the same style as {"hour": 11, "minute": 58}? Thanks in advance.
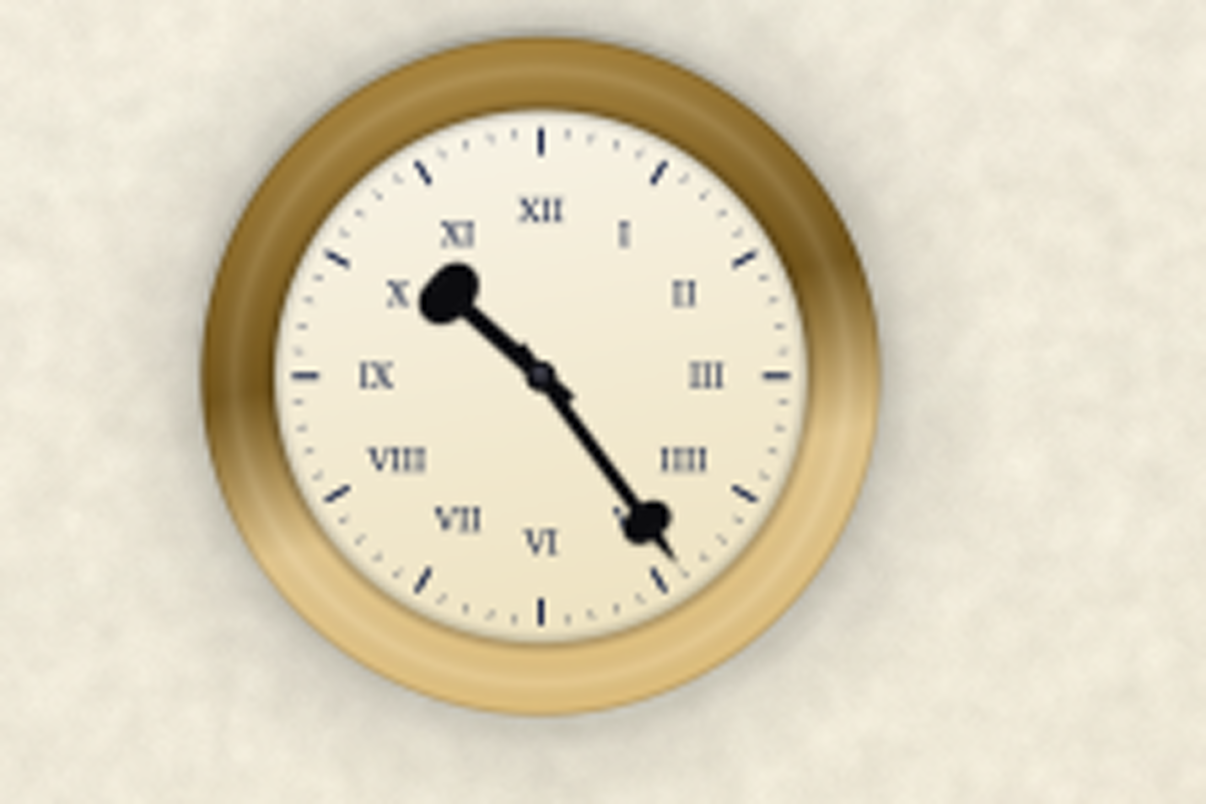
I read {"hour": 10, "minute": 24}
